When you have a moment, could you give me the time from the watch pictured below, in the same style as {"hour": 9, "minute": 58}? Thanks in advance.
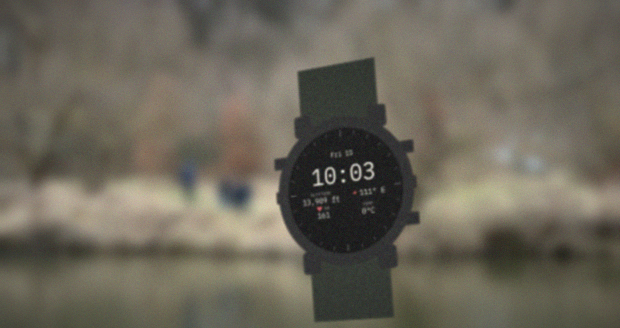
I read {"hour": 10, "minute": 3}
